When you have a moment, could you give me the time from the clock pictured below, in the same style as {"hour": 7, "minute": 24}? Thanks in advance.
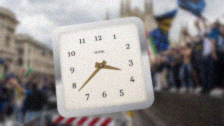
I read {"hour": 3, "minute": 38}
